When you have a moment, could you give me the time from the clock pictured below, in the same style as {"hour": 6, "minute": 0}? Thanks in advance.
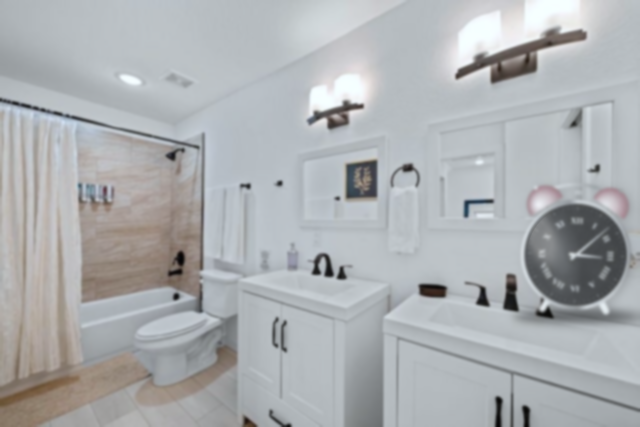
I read {"hour": 3, "minute": 8}
